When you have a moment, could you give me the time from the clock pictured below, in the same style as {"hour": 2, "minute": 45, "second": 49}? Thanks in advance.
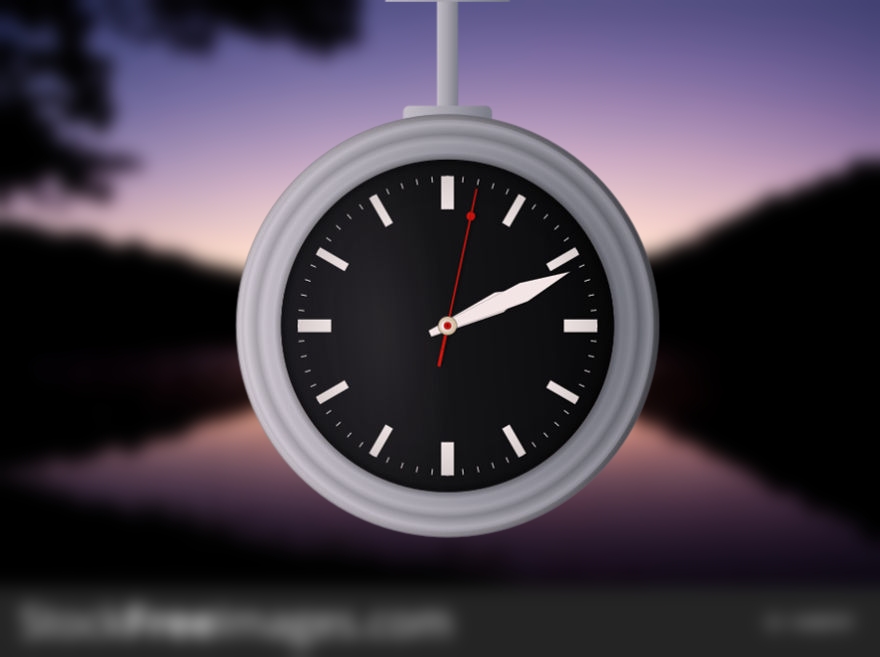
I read {"hour": 2, "minute": 11, "second": 2}
